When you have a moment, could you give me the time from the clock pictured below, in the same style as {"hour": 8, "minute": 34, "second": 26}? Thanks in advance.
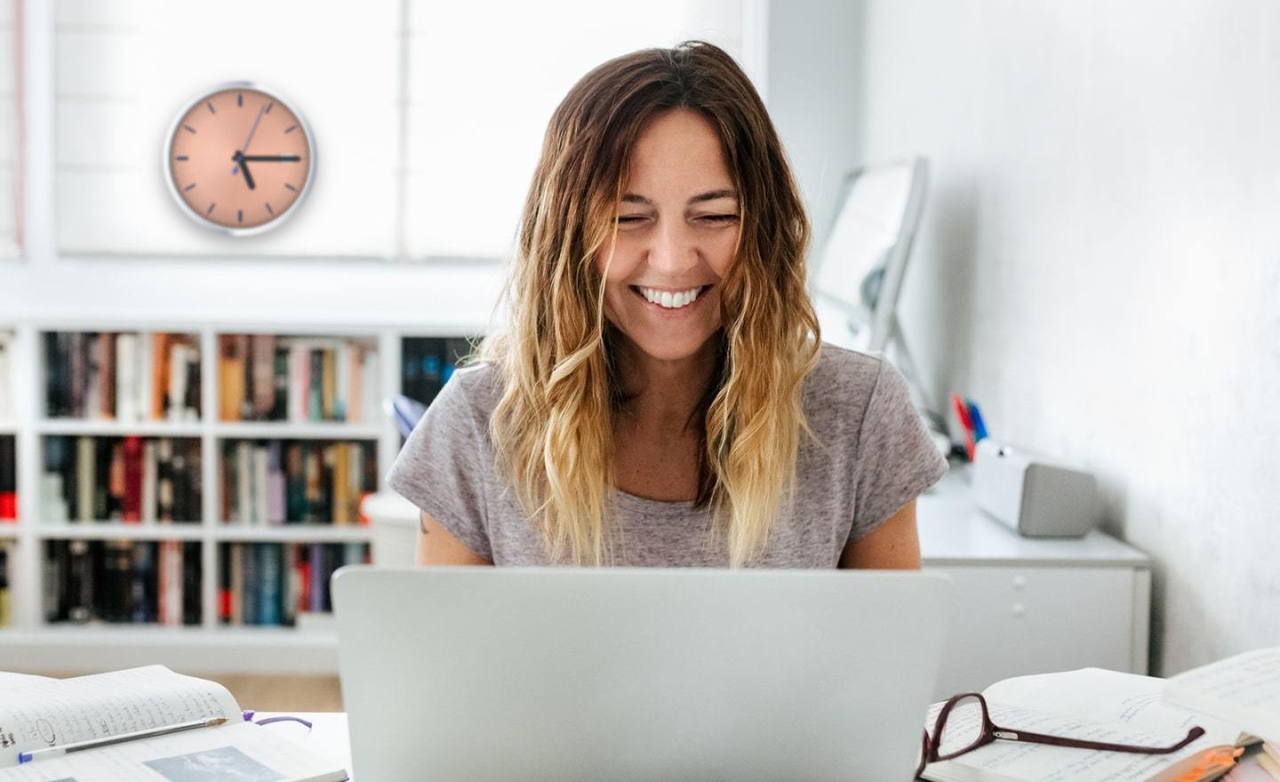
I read {"hour": 5, "minute": 15, "second": 4}
